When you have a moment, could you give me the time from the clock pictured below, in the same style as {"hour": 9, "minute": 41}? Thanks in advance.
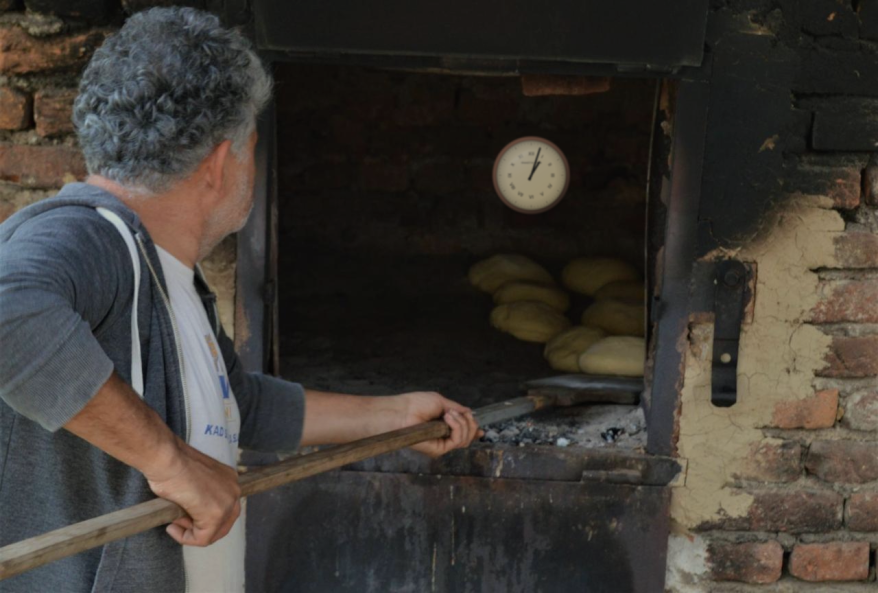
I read {"hour": 1, "minute": 3}
